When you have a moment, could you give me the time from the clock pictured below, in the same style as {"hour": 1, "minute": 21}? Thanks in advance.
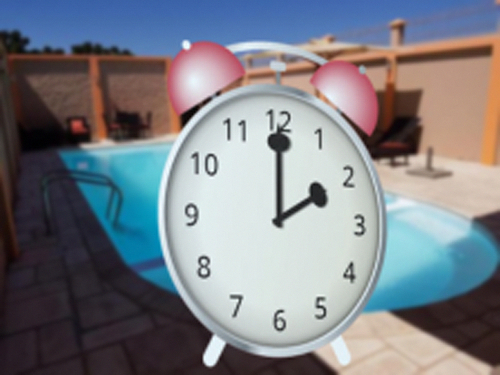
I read {"hour": 2, "minute": 0}
